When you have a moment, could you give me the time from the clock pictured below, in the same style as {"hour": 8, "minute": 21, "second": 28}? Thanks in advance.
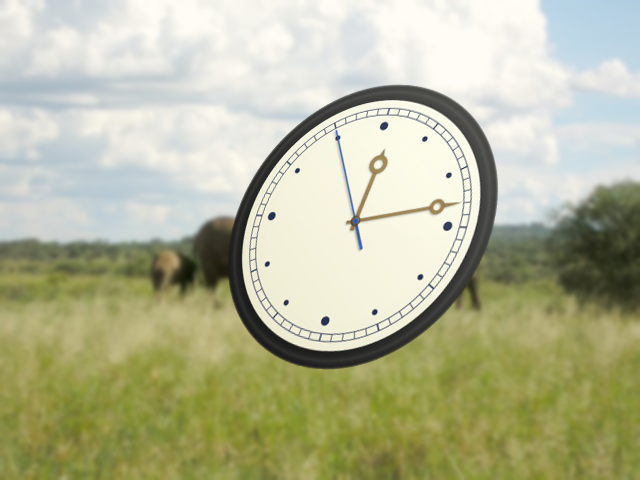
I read {"hour": 12, "minute": 12, "second": 55}
